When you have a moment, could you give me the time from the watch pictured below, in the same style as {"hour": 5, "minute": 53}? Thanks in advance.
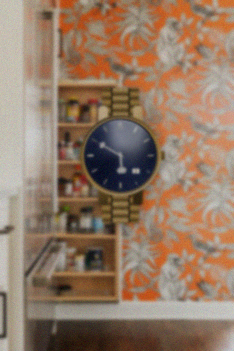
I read {"hour": 5, "minute": 50}
